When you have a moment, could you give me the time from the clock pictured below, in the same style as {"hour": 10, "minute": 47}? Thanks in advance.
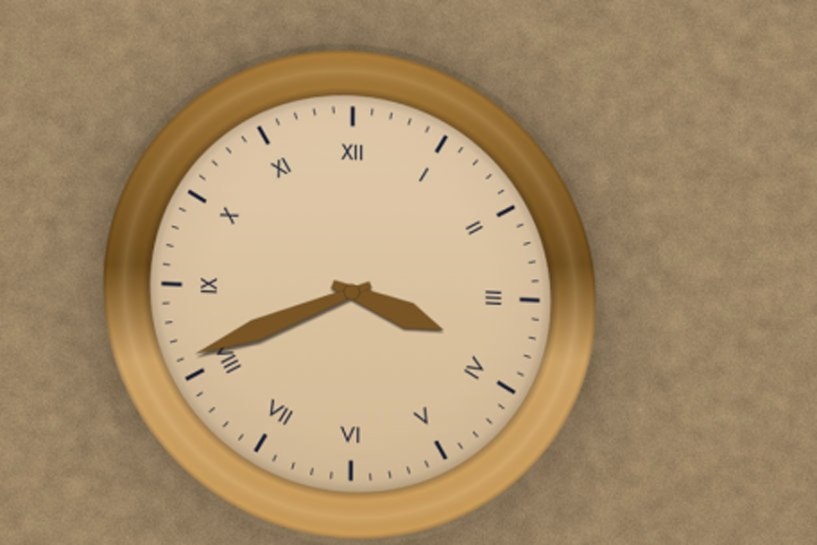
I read {"hour": 3, "minute": 41}
